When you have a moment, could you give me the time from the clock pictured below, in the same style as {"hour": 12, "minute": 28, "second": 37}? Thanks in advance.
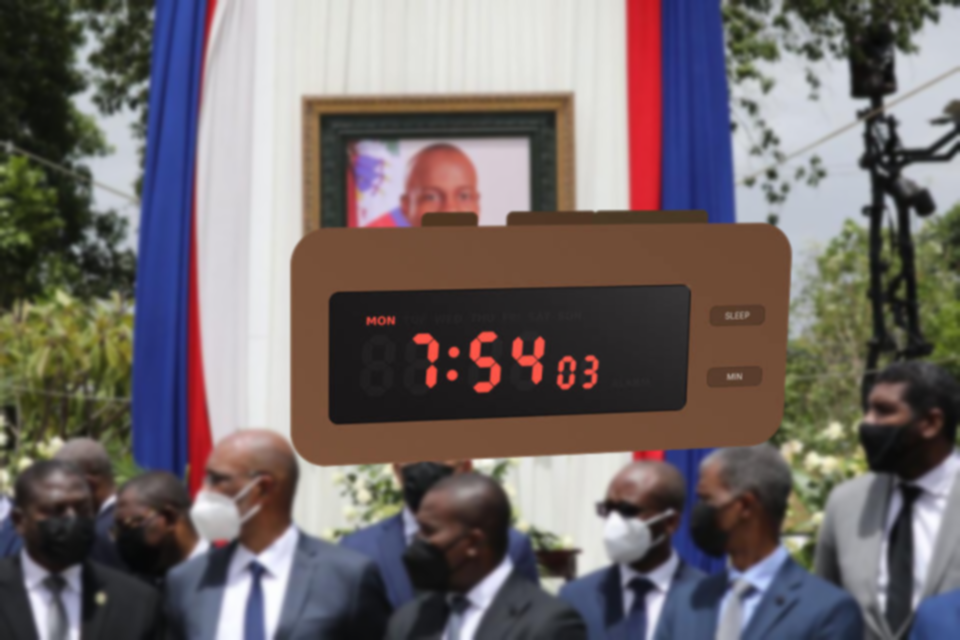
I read {"hour": 7, "minute": 54, "second": 3}
